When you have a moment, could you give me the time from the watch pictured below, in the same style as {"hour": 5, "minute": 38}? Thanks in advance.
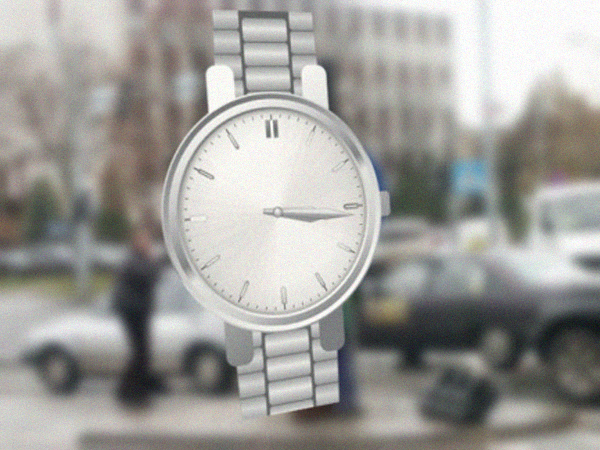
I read {"hour": 3, "minute": 16}
